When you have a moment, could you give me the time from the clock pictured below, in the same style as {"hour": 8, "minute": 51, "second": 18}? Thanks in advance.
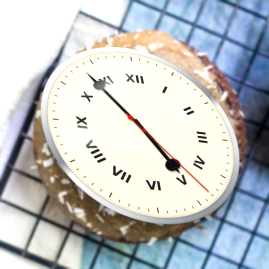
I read {"hour": 4, "minute": 53, "second": 23}
